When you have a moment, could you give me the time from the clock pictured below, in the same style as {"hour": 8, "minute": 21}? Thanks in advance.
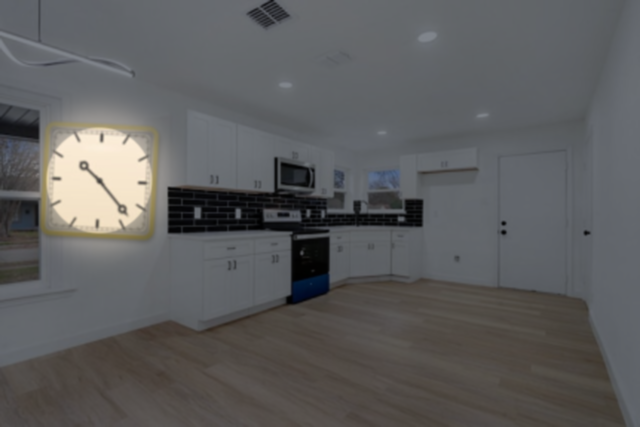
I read {"hour": 10, "minute": 23}
